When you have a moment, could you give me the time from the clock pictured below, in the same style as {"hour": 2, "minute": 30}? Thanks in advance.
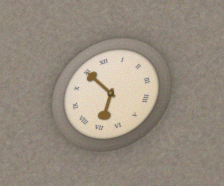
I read {"hour": 6, "minute": 55}
